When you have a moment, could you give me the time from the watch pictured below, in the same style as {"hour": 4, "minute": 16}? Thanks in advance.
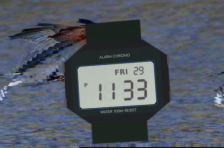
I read {"hour": 11, "minute": 33}
